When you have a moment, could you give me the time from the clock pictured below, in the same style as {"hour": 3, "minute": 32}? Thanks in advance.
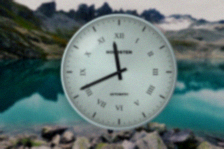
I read {"hour": 11, "minute": 41}
